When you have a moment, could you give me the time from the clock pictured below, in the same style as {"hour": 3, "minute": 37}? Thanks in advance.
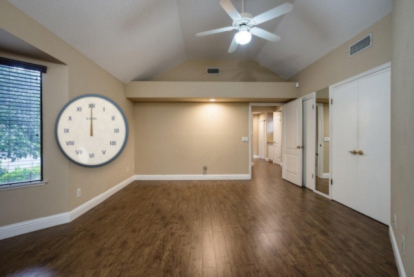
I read {"hour": 12, "minute": 0}
